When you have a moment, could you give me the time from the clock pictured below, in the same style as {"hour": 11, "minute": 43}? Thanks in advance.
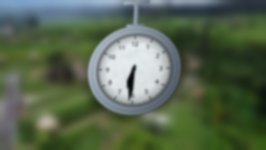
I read {"hour": 6, "minute": 31}
